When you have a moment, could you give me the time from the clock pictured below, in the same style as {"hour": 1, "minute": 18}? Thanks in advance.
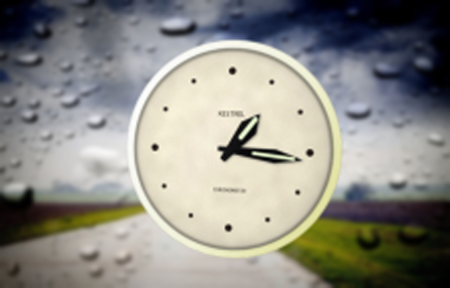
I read {"hour": 1, "minute": 16}
